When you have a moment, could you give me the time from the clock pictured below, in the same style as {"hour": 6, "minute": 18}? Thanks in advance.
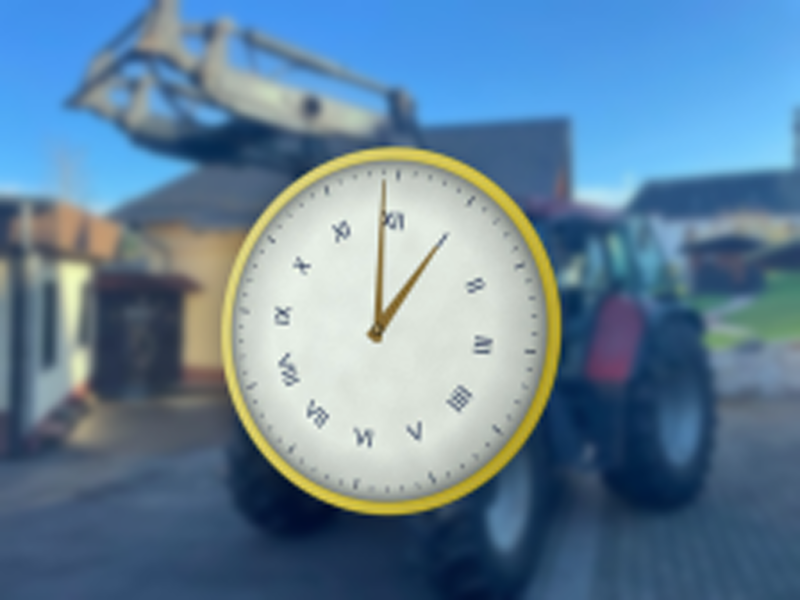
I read {"hour": 12, "minute": 59}
